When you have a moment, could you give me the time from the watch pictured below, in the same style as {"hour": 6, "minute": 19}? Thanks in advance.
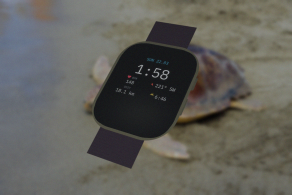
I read {"hour": 1, "minute": 58}
